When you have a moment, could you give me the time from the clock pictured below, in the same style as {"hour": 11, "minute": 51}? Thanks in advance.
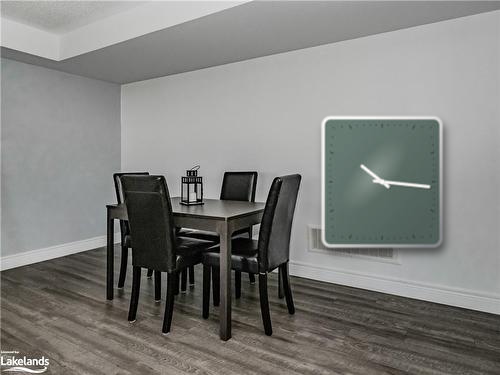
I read {"hour": 10, "minute": 16}
